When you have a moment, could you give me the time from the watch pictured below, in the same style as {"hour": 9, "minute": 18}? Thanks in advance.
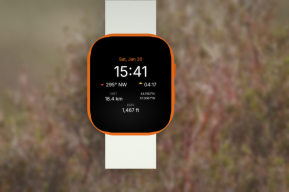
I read {"hour": 15, "minute": 41}
